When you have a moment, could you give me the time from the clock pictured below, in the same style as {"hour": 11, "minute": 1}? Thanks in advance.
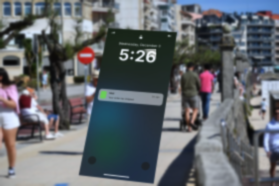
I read {"hour": 5, "minute": 26}
